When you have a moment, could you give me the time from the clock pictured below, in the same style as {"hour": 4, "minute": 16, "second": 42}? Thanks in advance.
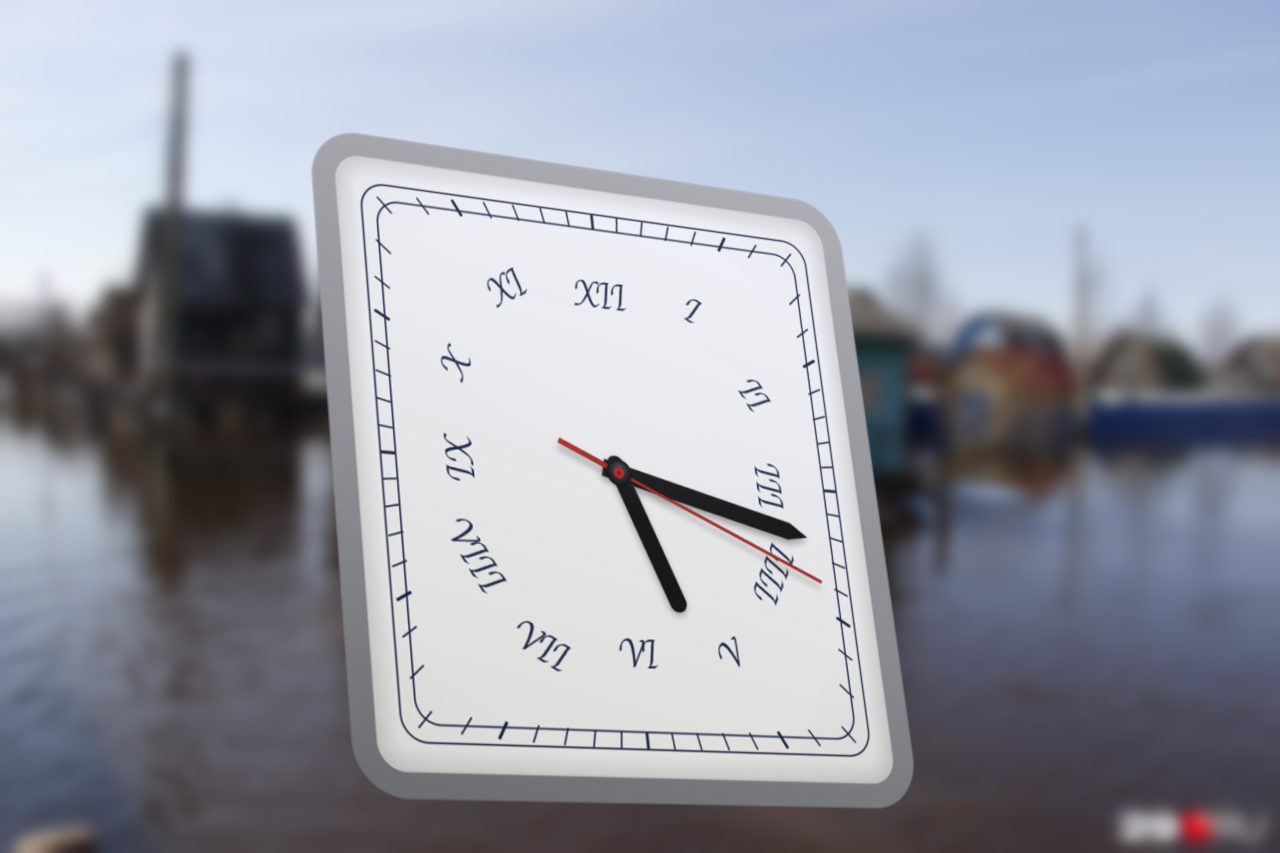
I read {"hour": 5, "minute": 17, "second": 19}
